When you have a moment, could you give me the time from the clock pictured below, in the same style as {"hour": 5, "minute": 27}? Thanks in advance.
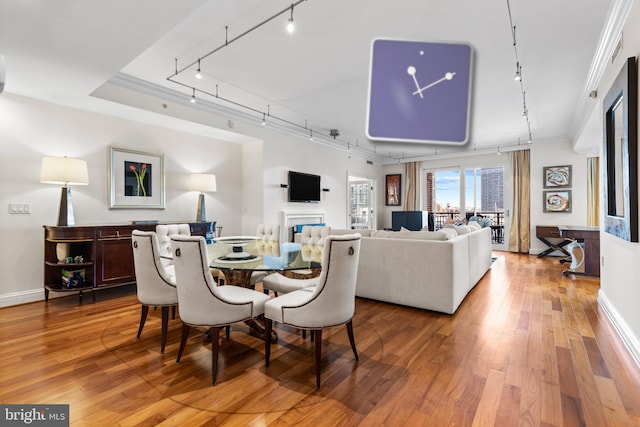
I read {"hour": 11, "minute": 10}
